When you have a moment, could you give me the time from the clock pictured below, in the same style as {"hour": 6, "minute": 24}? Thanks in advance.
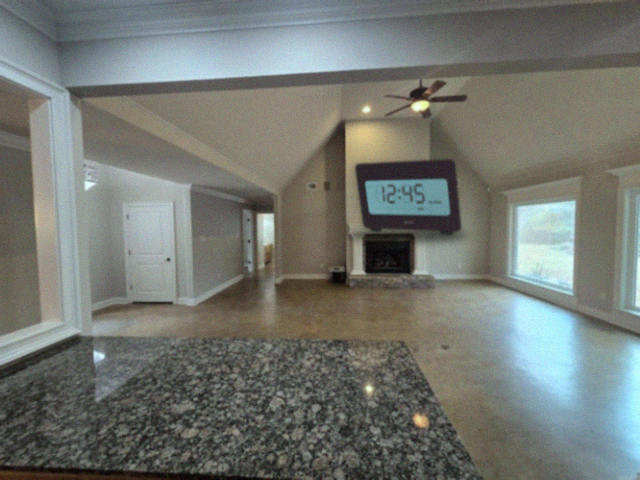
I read {"hour": 12, "minute": 45}
